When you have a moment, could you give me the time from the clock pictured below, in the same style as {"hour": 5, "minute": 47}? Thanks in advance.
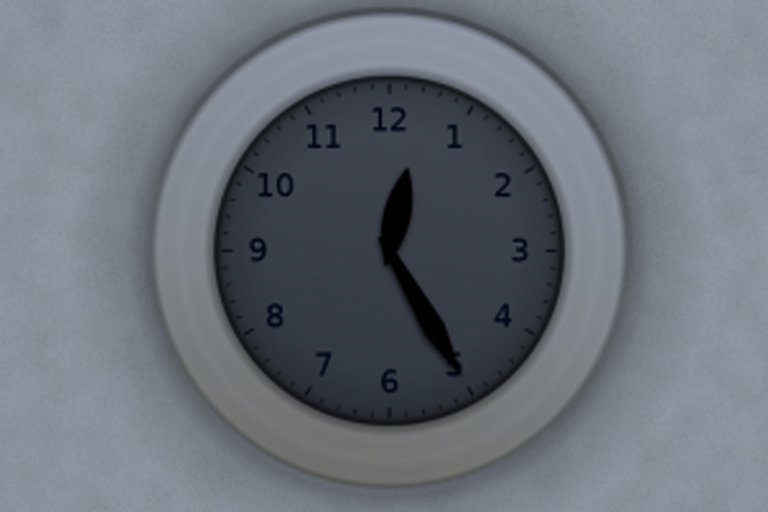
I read {"hour": 12, "minute": 25}
